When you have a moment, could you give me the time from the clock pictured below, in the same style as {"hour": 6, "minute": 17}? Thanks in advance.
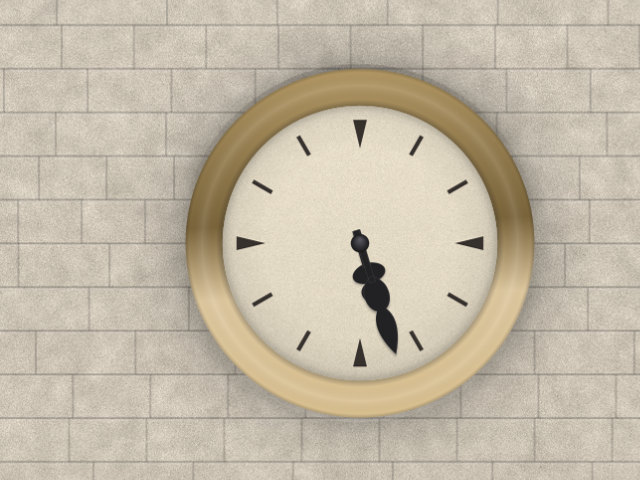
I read {"hour": 5, "minute": 27}
